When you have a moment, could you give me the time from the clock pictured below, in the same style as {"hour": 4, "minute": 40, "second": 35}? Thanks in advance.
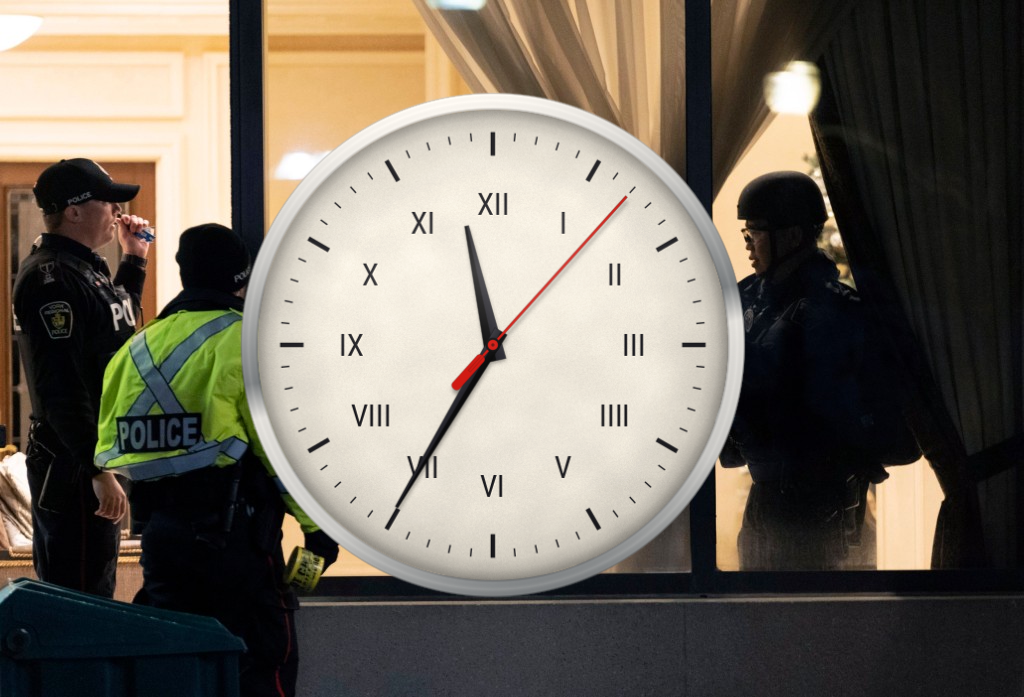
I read {"hour": 11, "minute": 35, "second": 7}
